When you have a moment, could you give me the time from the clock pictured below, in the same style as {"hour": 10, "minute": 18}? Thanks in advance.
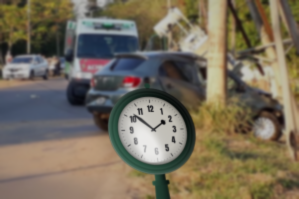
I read {"hour": 1, "minute": 52}
